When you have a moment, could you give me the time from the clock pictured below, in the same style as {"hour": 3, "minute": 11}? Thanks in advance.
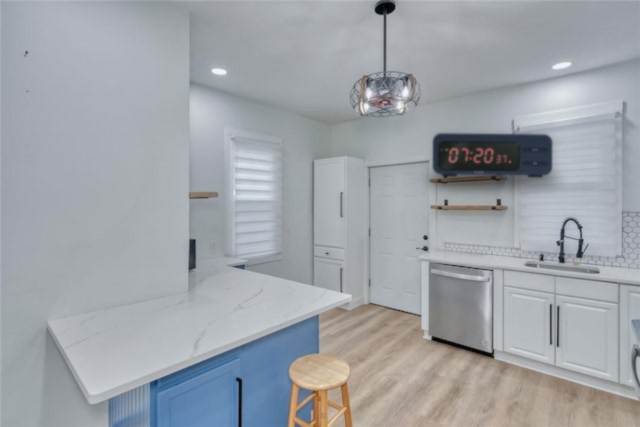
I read {"hour": 7, "minute": 20}
